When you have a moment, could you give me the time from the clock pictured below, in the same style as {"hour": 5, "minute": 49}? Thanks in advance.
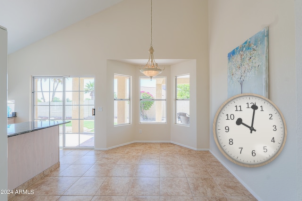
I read {"hour": 10, "minute": 2}
